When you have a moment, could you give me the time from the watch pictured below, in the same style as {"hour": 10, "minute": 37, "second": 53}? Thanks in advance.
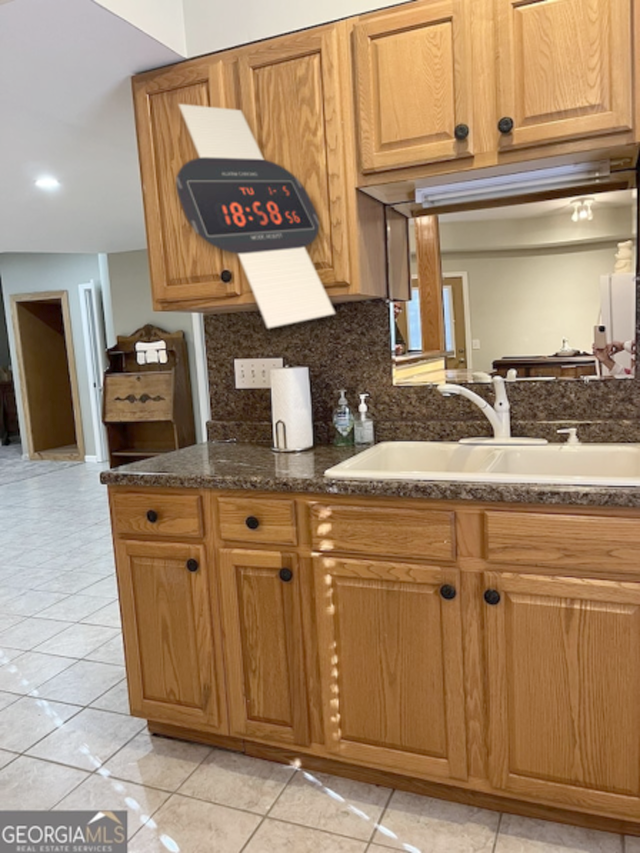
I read {"hour": 18, "minute": 58, "second": 56}
